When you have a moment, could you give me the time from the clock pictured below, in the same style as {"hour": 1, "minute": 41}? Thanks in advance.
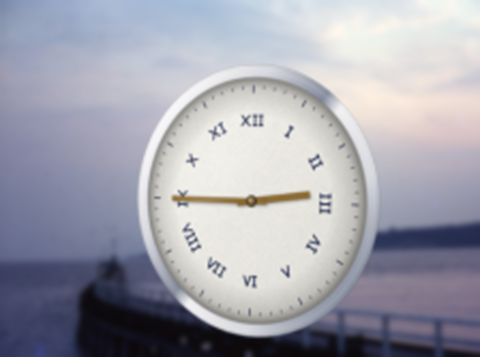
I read {"hour": 2, "minute": 45}
